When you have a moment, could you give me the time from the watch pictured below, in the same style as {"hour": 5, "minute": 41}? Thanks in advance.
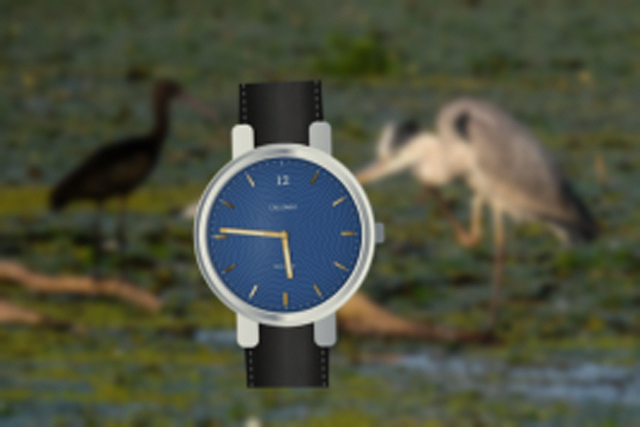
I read {"hour": 5, "minute": 46}
